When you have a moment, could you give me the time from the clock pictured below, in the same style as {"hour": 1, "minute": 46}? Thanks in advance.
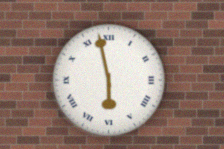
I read {"hour": 5, "minute": 58}
